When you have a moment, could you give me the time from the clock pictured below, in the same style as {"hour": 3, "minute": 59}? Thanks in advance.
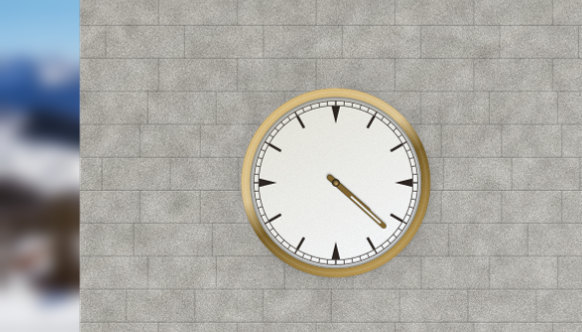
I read {"hour": 4, "minute": 22}
